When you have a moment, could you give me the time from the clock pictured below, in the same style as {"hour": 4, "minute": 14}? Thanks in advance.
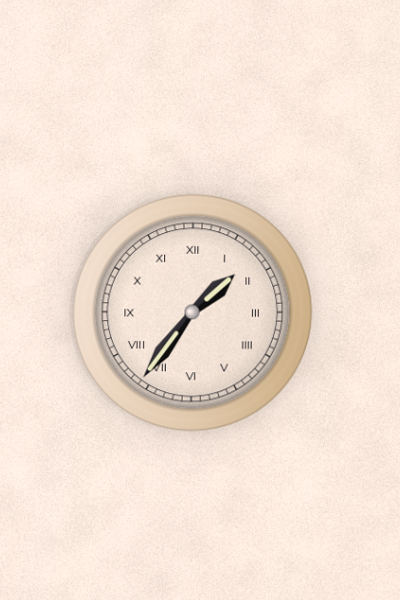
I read {"hour": 1, "minute": 36}
